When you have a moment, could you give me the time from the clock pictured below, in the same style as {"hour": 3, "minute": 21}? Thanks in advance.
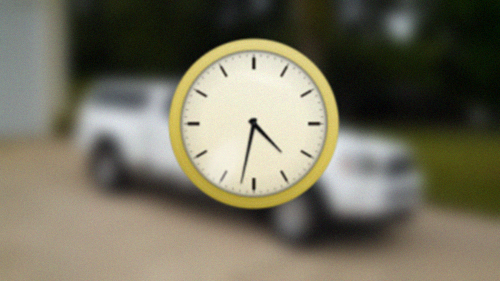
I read {"hour": 4, "minute": 32}
